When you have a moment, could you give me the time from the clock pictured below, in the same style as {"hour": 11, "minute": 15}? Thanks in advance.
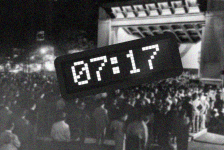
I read {"hour": 7, "minute": 17}
